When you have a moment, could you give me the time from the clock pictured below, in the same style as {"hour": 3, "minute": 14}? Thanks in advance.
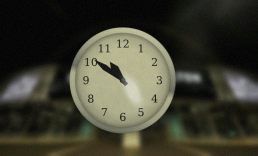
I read {"hour": 10, "minute": 51}
